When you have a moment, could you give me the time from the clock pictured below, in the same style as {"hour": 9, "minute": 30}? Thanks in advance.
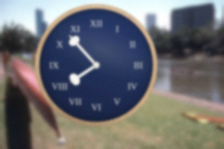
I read {"hour": 7, "minute": 53}
